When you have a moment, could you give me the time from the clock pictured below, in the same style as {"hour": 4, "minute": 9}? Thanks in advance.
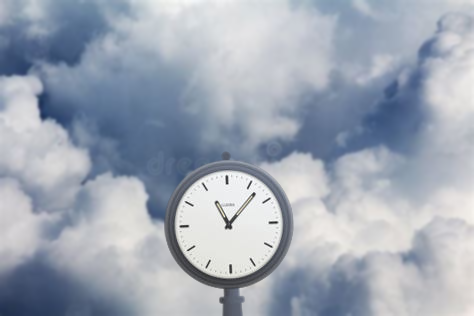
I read {"hour": 11, "minute": 7}
